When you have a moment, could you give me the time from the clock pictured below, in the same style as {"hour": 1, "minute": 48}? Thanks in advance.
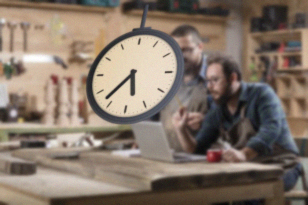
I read {"hour": 5, "minute": 37}
